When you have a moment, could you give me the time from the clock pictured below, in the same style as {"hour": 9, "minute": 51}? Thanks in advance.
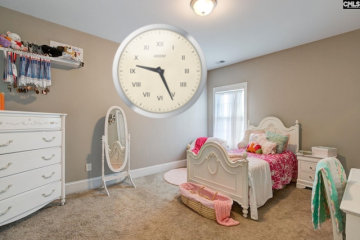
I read {"hour": 9, "minute": 26}
